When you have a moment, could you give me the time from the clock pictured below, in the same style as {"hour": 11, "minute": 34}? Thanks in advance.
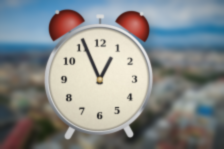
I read {"hour": 12, "minute": 56}
